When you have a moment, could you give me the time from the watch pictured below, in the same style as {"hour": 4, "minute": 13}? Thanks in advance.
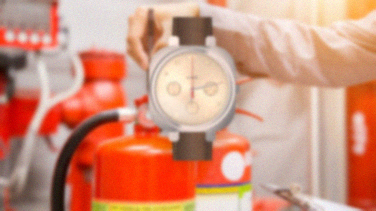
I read {"hour": 6, "minute": 13}
